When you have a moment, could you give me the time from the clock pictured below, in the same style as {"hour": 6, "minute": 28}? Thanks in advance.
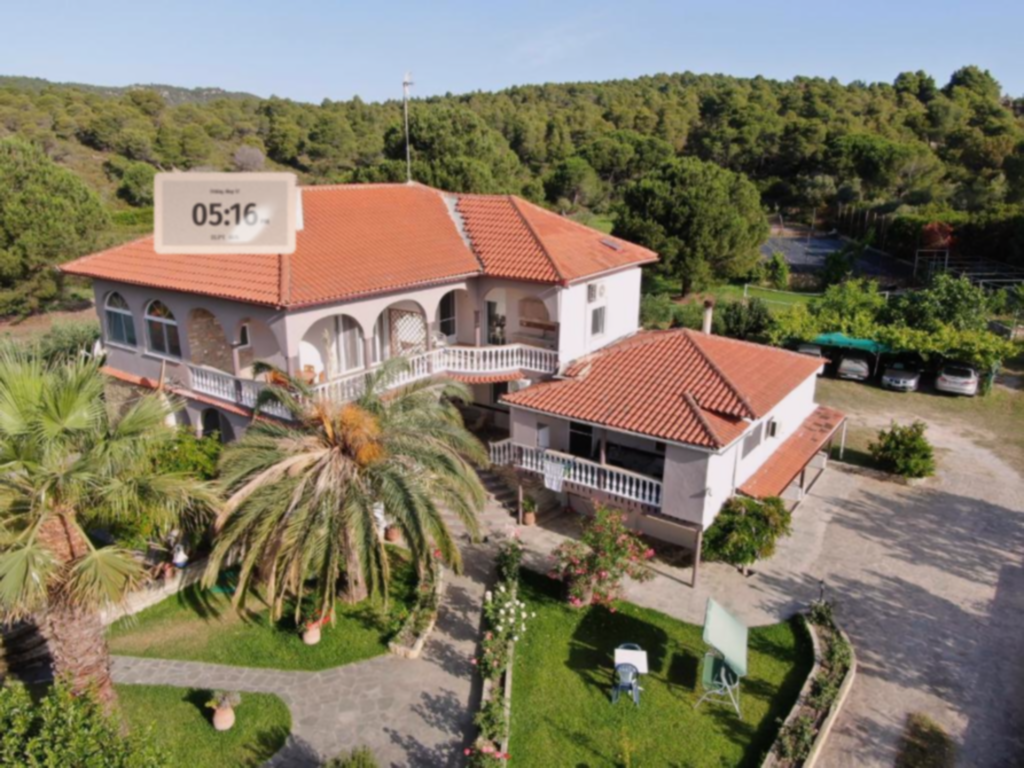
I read {"hour": 5, "minute": 16}
